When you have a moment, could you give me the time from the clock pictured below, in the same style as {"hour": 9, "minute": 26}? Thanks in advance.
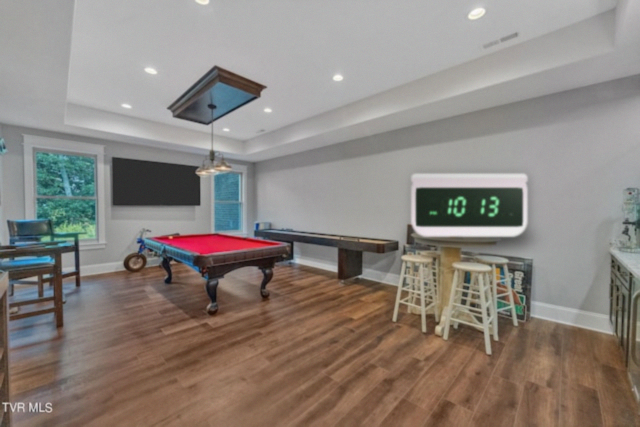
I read {"hour": 10, "minute": 13}
